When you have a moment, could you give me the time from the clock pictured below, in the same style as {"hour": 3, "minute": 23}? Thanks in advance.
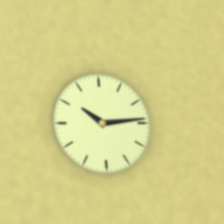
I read {"hour": 10, "minute": 14}
